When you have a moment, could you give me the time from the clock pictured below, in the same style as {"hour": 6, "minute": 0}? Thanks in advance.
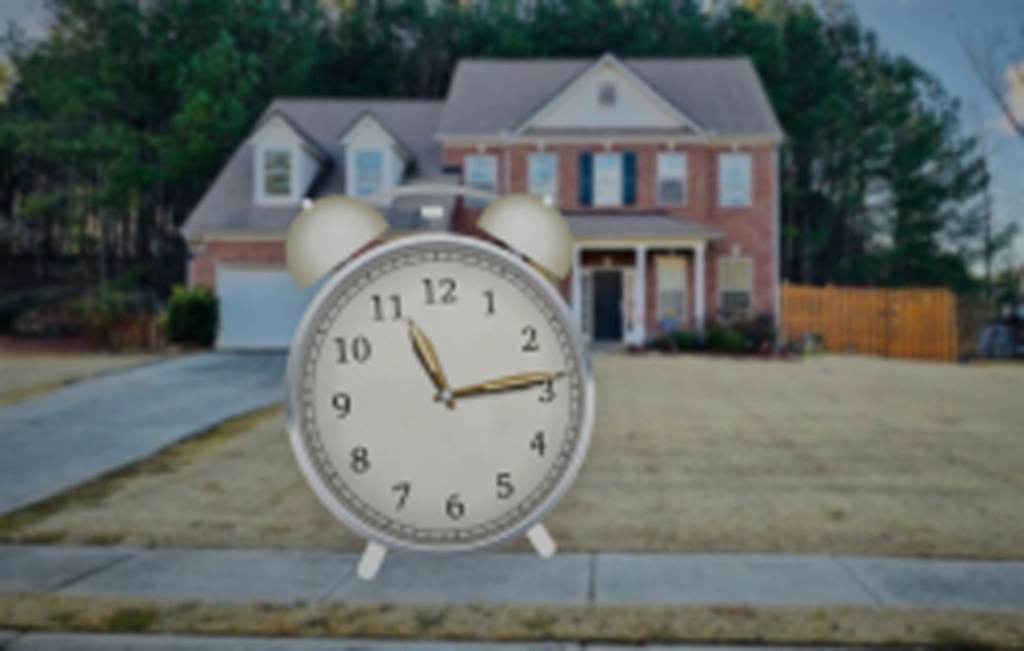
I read {"hour": 11, "minute": 14}
